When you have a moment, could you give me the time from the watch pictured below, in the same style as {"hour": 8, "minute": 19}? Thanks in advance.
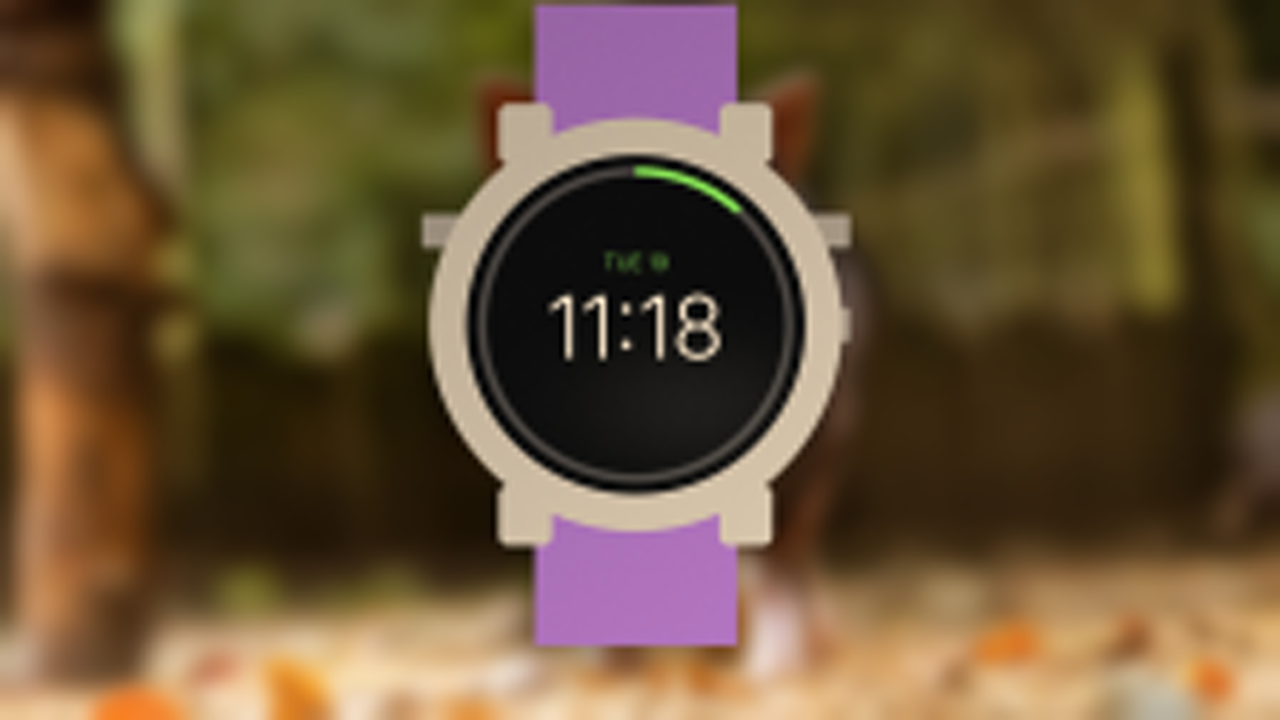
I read {"hour": 11, "minute": 18}
